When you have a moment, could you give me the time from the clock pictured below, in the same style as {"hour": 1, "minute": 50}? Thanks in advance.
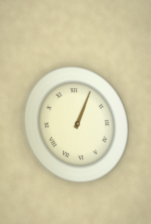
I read {"hour": 1, "minute": 5}
